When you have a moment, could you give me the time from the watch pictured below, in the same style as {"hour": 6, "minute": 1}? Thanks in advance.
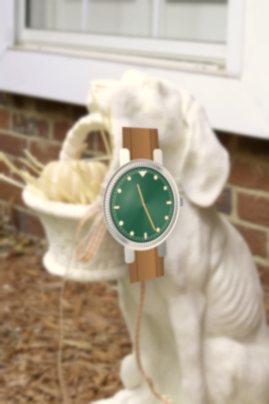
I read {"hour": 11, "minute": 26}
